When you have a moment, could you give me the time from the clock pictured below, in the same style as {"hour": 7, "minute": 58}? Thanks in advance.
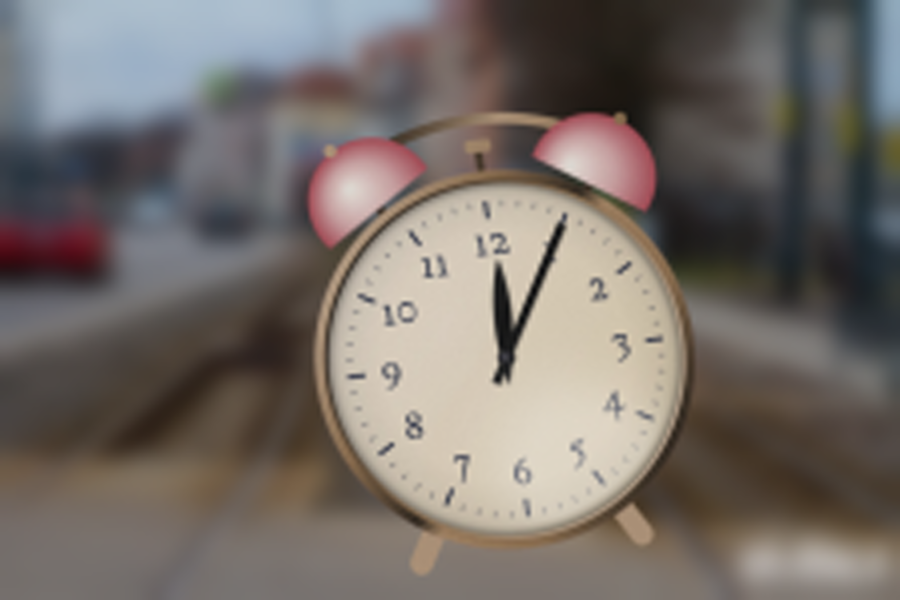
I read {"hour": 12, "minute": 5}
